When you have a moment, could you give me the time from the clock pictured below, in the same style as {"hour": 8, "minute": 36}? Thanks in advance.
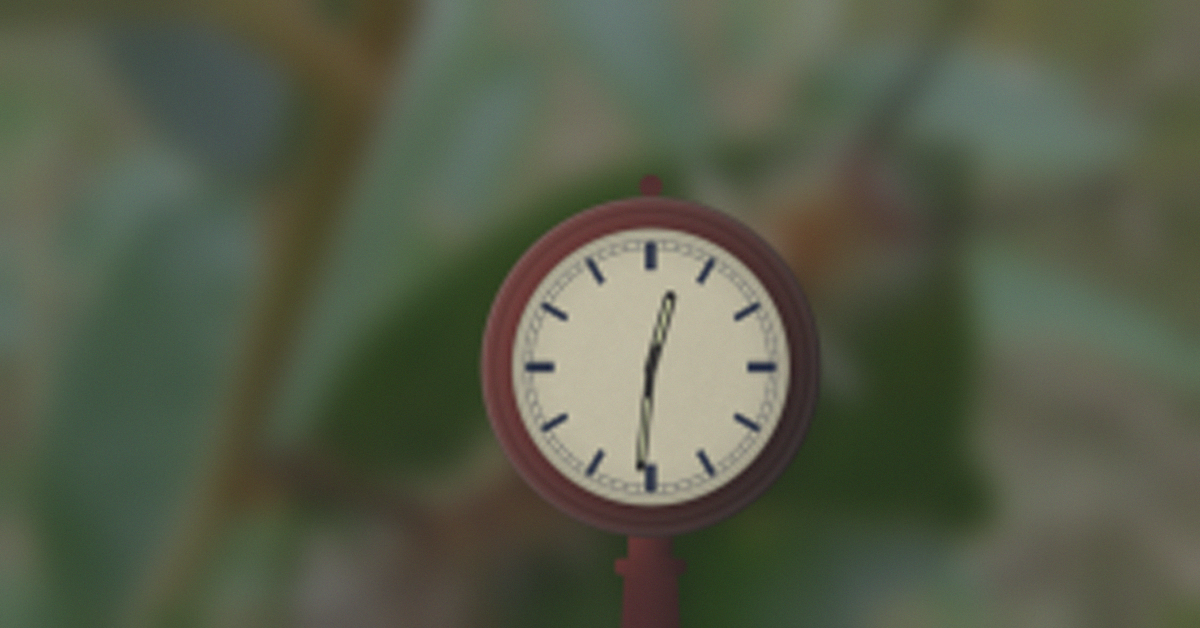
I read {"hour": 12, "minute": 31}
